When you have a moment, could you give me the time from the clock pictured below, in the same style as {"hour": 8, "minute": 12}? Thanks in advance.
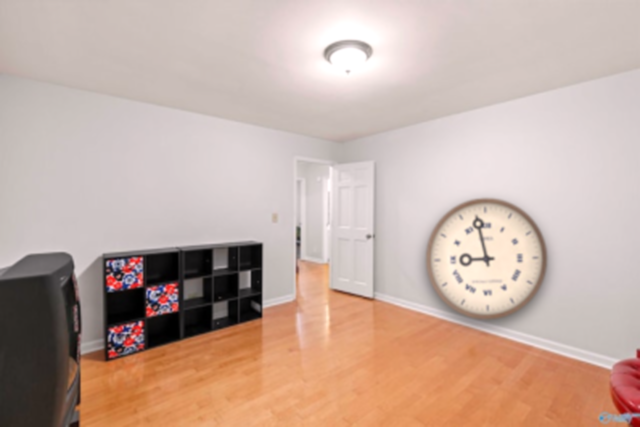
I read {"hour": 8, "minute": 58}
